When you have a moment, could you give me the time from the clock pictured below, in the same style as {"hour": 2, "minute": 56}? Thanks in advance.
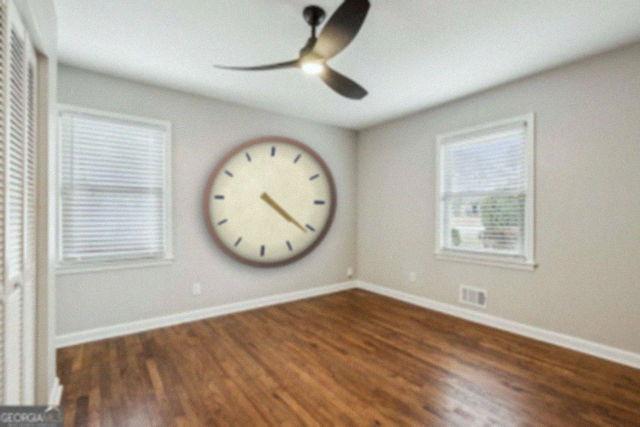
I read {"hour": 4, "minute": 21}
